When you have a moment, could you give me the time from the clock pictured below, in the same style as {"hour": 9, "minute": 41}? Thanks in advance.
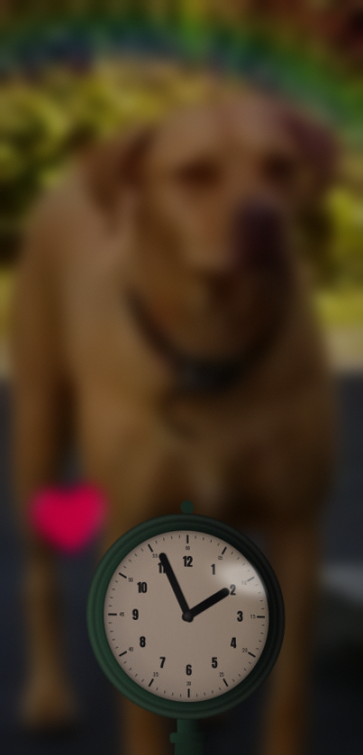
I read {"hour": 1, "minute": 56}
